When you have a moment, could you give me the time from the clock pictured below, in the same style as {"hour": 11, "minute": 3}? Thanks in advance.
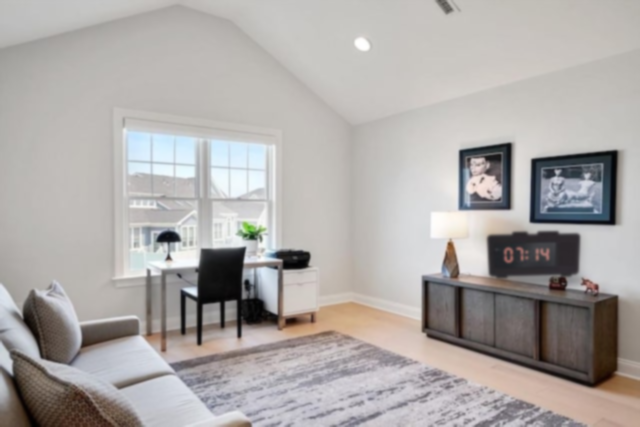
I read {"hour": 7, "minute": 14}
